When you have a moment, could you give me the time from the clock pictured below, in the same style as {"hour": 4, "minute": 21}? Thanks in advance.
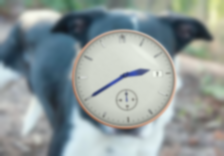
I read {"hour": 2, "minute": 40}
